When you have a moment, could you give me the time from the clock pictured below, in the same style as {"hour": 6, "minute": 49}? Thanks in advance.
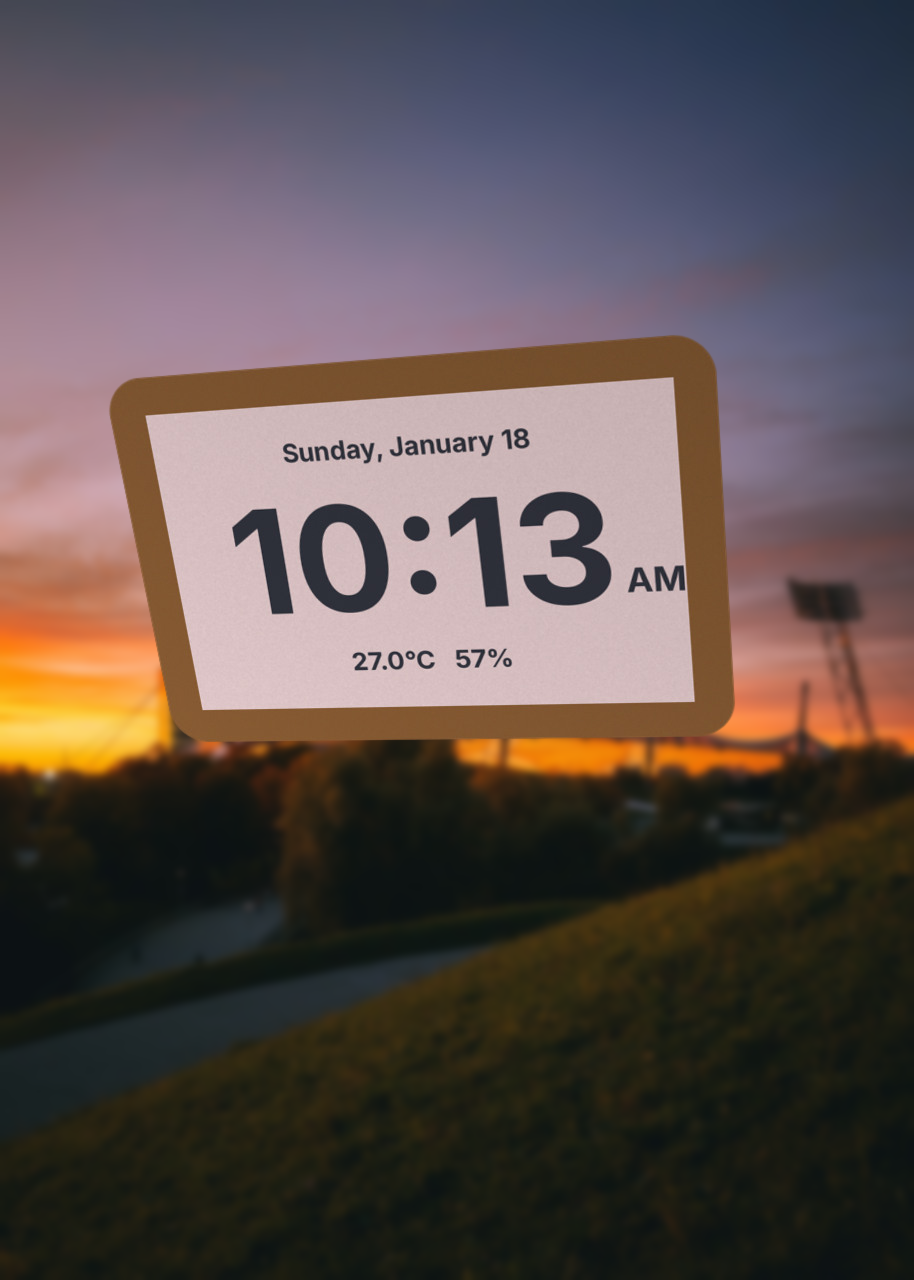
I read {"hour": 10, "minute": 13}
